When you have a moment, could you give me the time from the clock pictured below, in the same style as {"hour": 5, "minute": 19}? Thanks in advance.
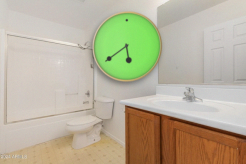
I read {"hour": 5, "minute": 39}
